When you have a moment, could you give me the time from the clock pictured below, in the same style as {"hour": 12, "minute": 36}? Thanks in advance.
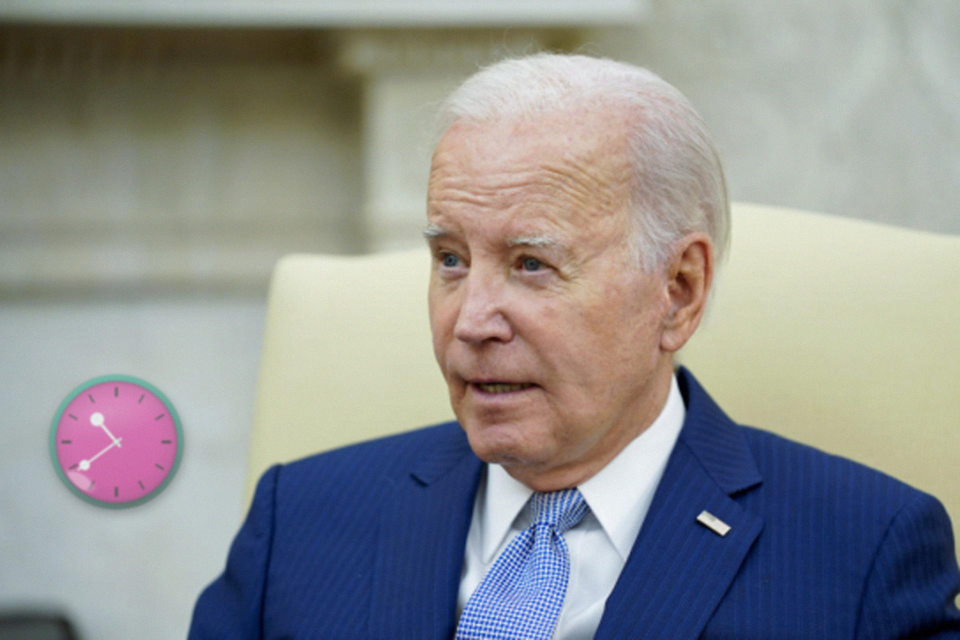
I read {"hour": 10, "minute": 39}
